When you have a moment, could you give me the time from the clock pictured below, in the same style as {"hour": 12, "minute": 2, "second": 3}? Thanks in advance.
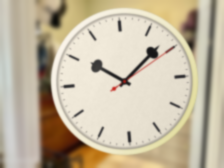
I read {"hour": 10, "minute": 8, "second": 10}
